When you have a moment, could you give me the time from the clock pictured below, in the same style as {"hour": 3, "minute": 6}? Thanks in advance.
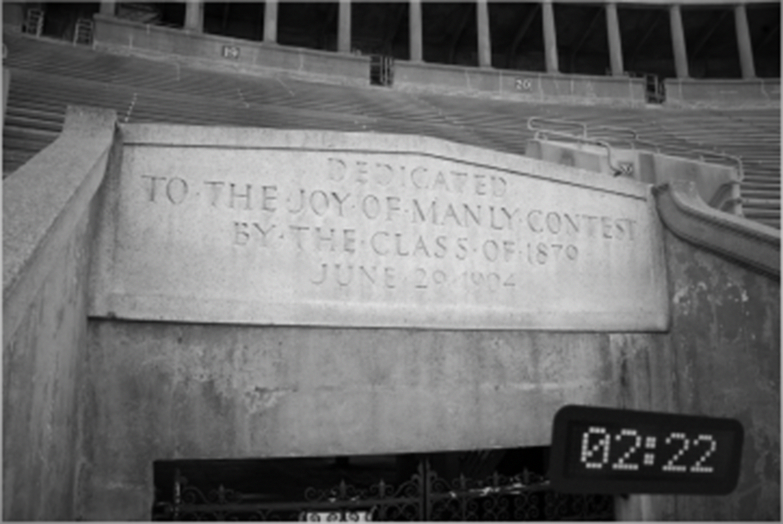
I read {"hour": 2, "minute": 22}
